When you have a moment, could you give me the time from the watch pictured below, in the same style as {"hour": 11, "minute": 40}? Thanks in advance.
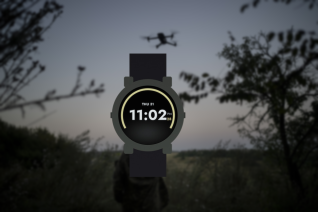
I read {"hour": 11, "minute": 2}
